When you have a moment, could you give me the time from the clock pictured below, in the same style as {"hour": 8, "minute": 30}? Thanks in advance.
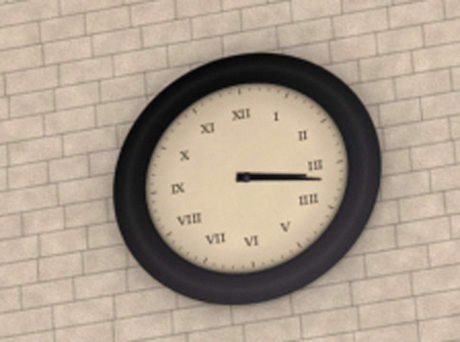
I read {"hour": 3, "minute": 17}
